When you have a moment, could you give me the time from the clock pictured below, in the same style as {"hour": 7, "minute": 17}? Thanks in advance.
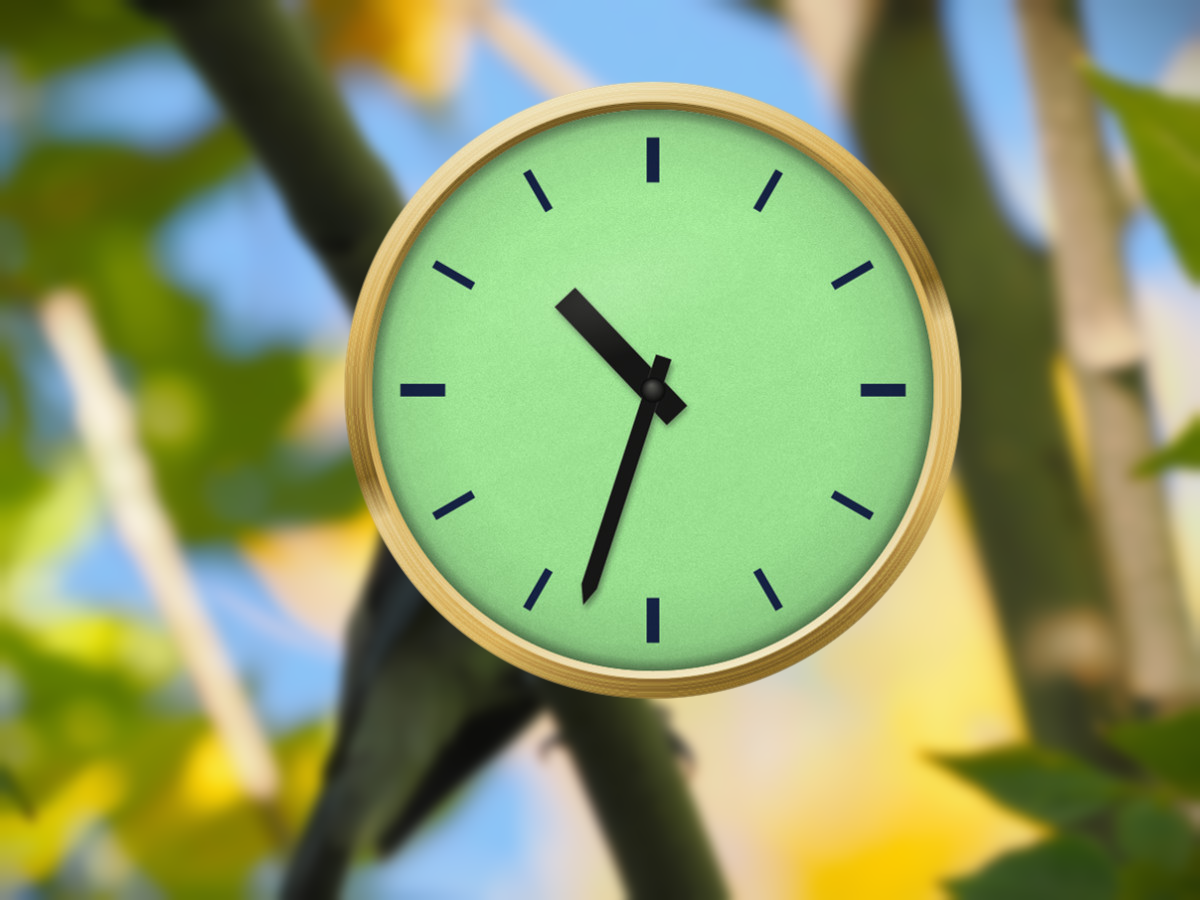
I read {"hour": 10, "minute": 33}
